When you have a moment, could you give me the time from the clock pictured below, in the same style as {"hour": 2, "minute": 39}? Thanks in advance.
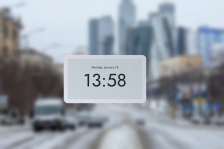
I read {"hour": 13, "minute": 58}
